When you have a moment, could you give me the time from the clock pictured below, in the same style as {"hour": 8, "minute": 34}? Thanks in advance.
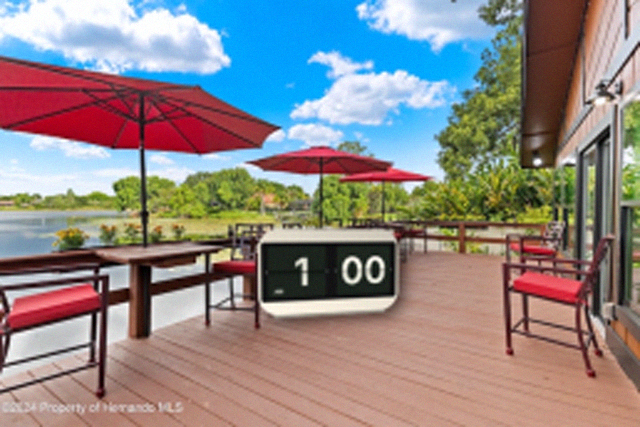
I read {"hour": 1, "minute": 0}
